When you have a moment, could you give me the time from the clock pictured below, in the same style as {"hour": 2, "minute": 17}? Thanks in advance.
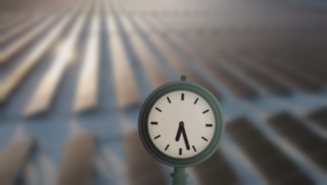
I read {"hour": 6, "minute": 27}
